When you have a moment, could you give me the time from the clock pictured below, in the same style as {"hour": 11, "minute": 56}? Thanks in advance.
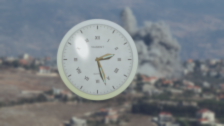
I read {"hour": 2, "minute": 27}
